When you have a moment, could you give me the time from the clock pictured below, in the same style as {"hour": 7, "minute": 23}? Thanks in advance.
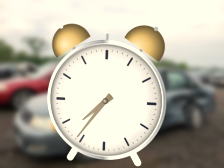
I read {"hour": 7, "minute": 36}
